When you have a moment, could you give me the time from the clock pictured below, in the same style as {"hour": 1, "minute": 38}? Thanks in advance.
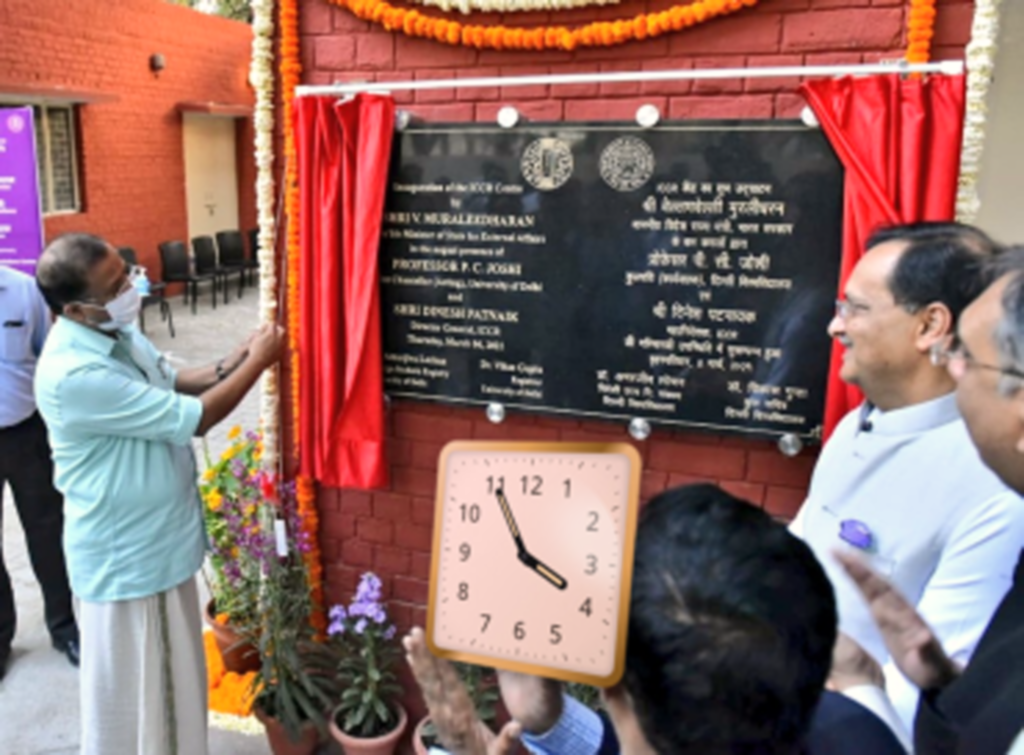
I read {"hour": 3, "minute": 55}
